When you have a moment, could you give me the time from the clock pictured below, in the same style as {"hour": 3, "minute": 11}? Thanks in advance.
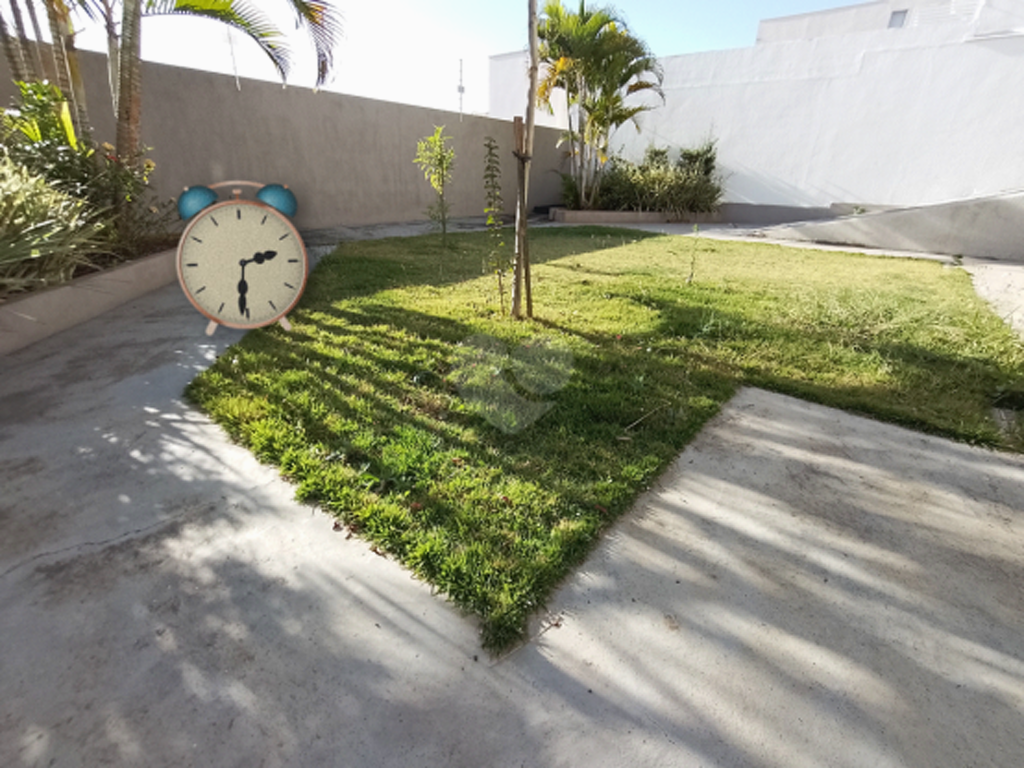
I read {"hour": 2, "minute": 31}
